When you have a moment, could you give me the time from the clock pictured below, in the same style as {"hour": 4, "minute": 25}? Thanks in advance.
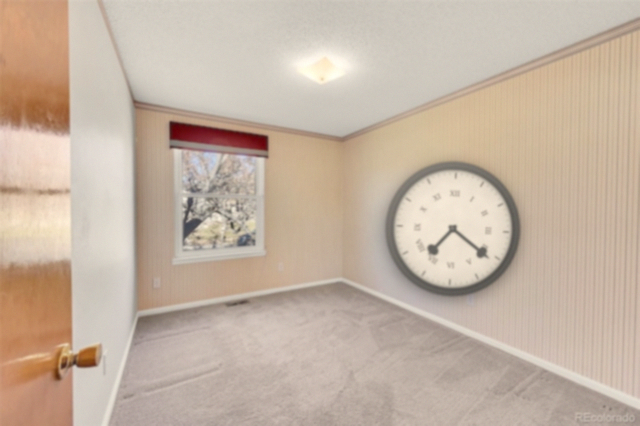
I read {"hour": 7, "minute": 21}
